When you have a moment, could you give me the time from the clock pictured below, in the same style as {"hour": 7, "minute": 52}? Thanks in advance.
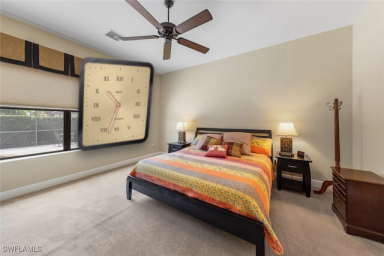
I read {"hour": 10, "minute": 33}
